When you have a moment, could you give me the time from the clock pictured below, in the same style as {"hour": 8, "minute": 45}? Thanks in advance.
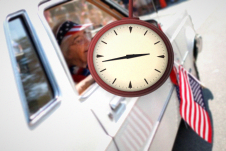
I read {"hour": 2, "minute": 43}
